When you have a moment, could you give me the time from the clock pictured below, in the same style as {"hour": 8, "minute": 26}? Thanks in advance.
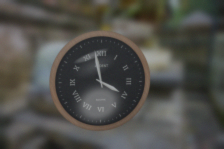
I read {"hour": 3, "minute": 58}
